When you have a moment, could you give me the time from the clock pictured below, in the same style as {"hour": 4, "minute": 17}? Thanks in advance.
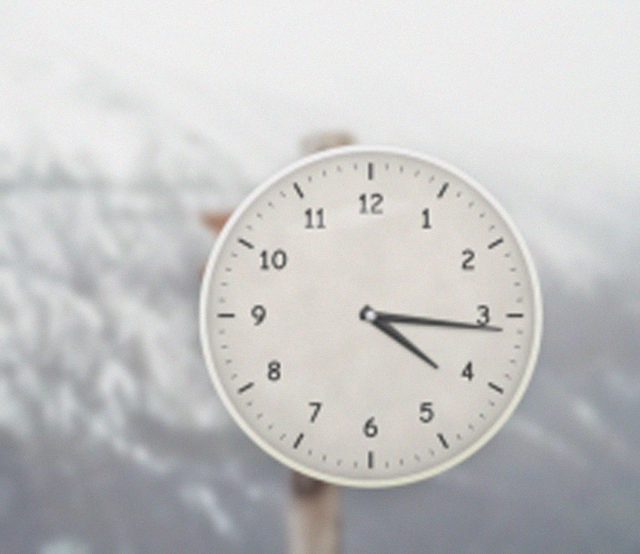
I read {"hour": 4, "minute": 16}
